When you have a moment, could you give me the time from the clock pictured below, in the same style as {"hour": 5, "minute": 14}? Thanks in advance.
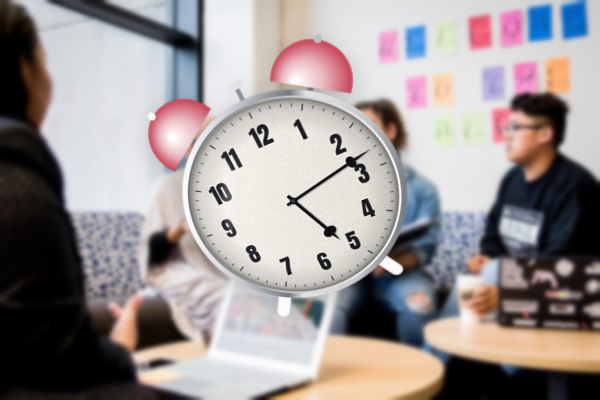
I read {"hour": 5, "minute": 13}
